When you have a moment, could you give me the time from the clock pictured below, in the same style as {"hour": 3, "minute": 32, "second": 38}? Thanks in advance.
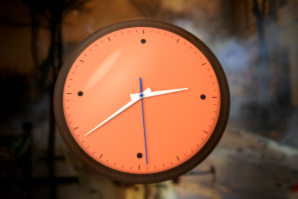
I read {"hour": 2, "minute": 38, "second": 29}
